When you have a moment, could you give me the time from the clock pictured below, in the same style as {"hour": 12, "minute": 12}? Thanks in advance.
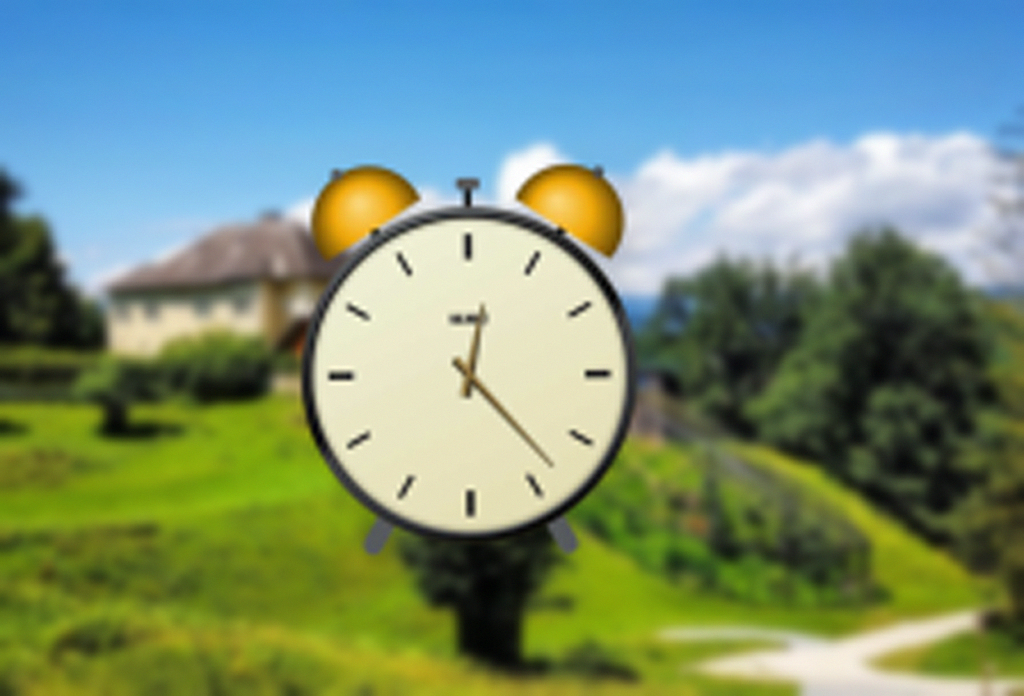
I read {"hour": 12, "minute": 23}
